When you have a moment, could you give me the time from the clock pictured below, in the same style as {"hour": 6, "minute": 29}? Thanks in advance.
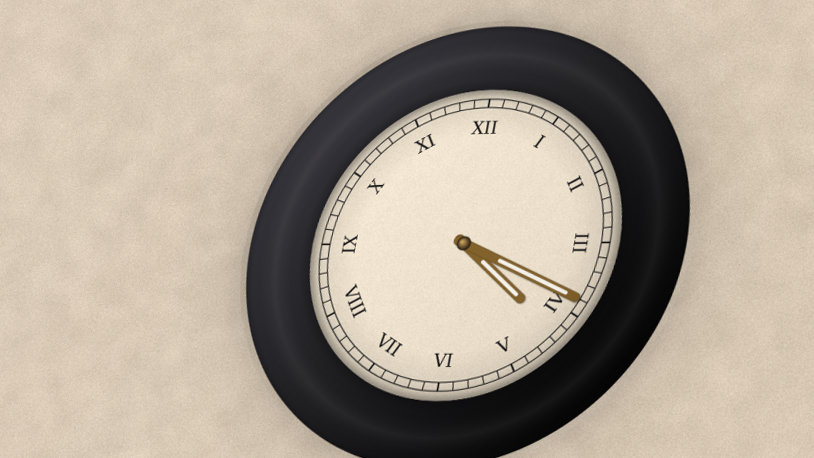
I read {"hour": 4, "minute": 19}
